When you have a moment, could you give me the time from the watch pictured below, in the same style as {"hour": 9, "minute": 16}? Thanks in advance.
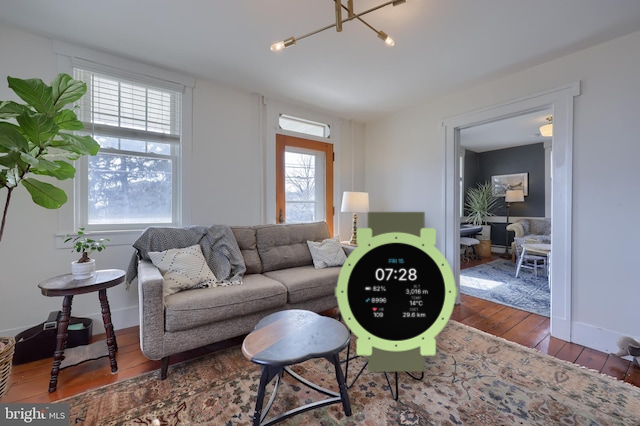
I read {"hour": 7, "minute": 28}
